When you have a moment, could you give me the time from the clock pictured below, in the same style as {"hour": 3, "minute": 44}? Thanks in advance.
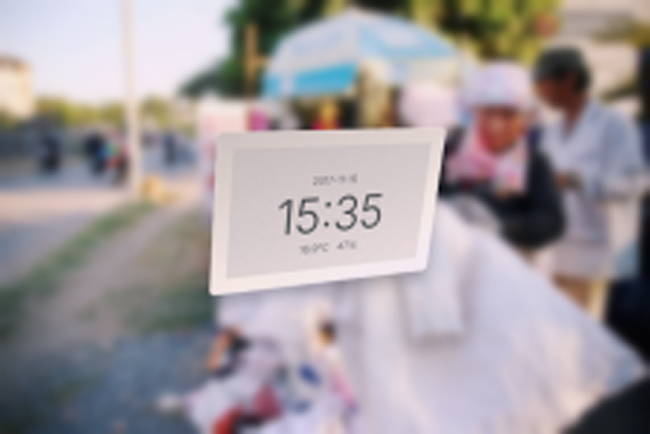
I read {"hour": 15, "minute": 35}
